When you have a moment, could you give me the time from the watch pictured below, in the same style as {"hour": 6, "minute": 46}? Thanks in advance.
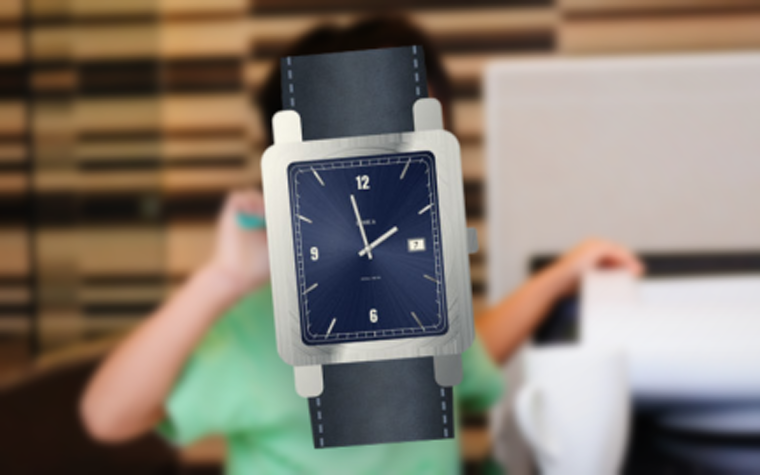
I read {"hour": 1, "minute": 58}
